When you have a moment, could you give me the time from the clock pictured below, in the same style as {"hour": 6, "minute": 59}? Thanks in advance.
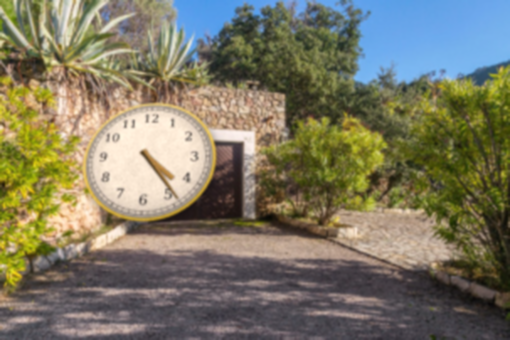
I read {"hour": 4, "minute": 24}
